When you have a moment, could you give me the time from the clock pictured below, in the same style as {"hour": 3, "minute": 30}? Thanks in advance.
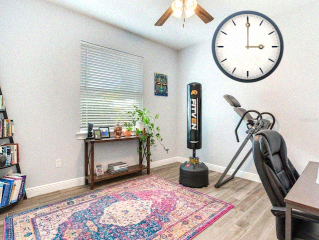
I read {"hour": 3, "minute": 0}
